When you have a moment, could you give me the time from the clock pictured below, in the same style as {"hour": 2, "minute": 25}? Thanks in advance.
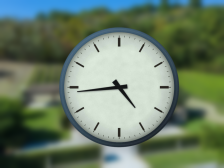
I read {"hour": 4, "minute": 44}
